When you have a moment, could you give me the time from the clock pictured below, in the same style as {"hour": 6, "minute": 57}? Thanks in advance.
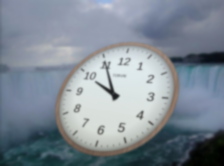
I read {"hour": 9, "minute": 55}
